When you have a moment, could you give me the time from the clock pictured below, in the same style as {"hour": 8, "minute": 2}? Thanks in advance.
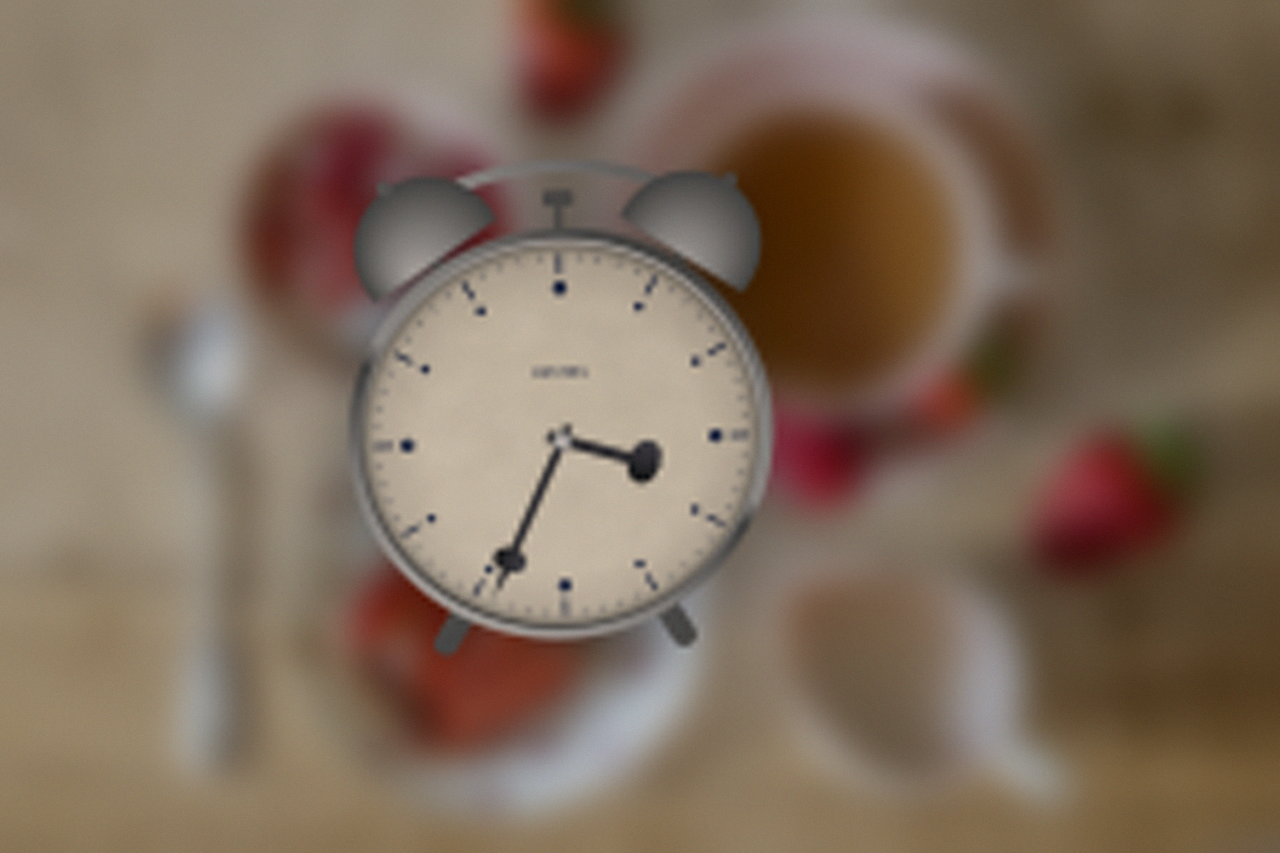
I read {"hour": 3, "minute": 34}
